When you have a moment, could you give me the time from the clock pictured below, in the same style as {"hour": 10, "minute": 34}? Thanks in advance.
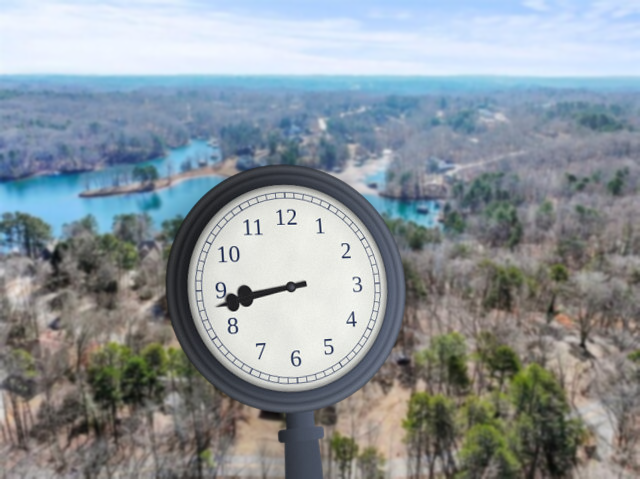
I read {"hour": 8, "minute": 43}
